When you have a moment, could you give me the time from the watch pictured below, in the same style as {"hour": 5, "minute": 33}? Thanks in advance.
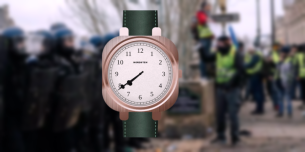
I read {"hour": 7, "minute": 39}
